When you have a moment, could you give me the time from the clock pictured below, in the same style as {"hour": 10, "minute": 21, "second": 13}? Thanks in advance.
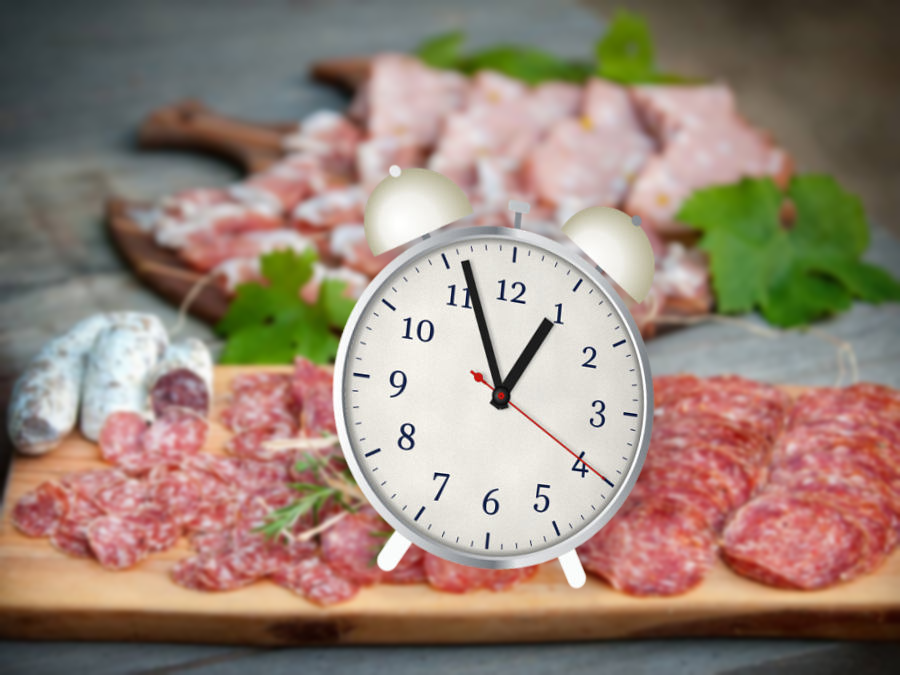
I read {"hour": 12, "minute": 56, "second": 20}
